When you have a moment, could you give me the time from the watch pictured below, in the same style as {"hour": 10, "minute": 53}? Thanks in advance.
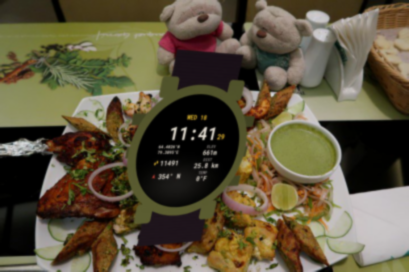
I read {"hour": 11, "minute": 41}
